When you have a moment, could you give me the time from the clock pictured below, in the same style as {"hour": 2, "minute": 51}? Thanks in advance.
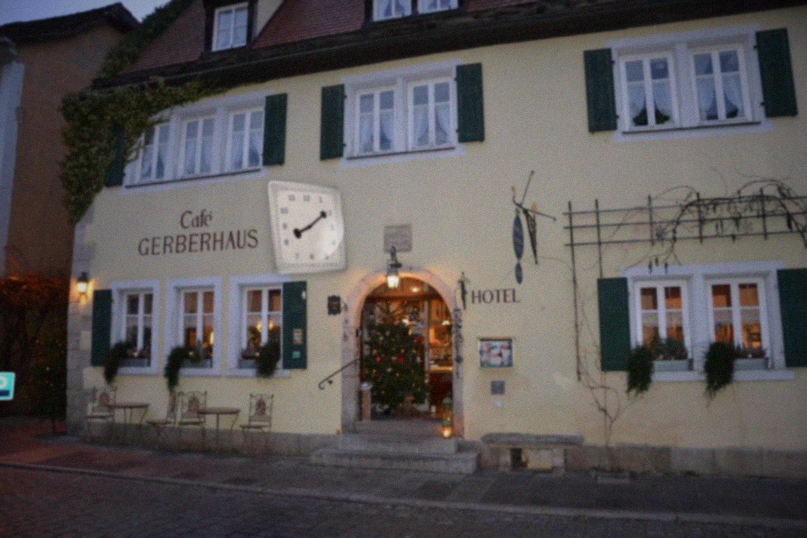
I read {"hour": 8, "minute": 9}
